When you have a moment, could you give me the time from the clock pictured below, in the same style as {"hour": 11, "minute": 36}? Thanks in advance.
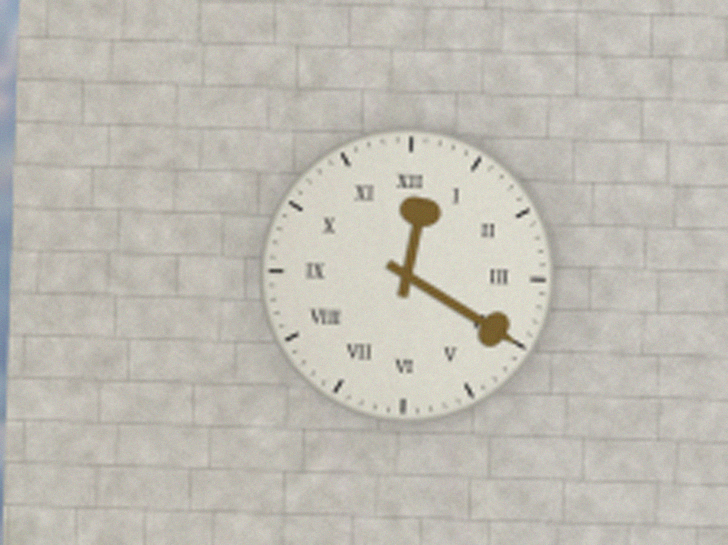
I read {"hour": 12, "minute": 20}
